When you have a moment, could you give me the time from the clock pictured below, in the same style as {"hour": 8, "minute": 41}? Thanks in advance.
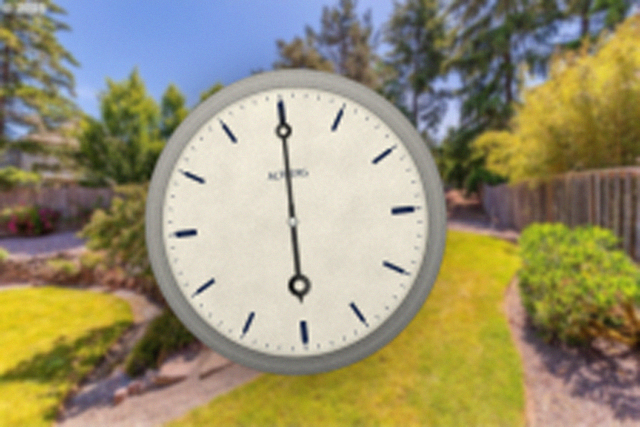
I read {"hour": 6, "minute": 0}
